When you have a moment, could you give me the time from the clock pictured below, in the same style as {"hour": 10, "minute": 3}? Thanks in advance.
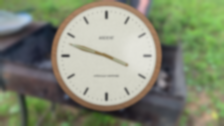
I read {"hour": 3, "minute": 48}
